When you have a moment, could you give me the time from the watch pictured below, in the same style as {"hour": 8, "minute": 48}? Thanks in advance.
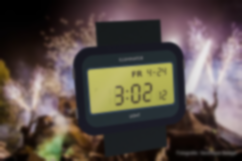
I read {"hour": 3, "minute": 2}
